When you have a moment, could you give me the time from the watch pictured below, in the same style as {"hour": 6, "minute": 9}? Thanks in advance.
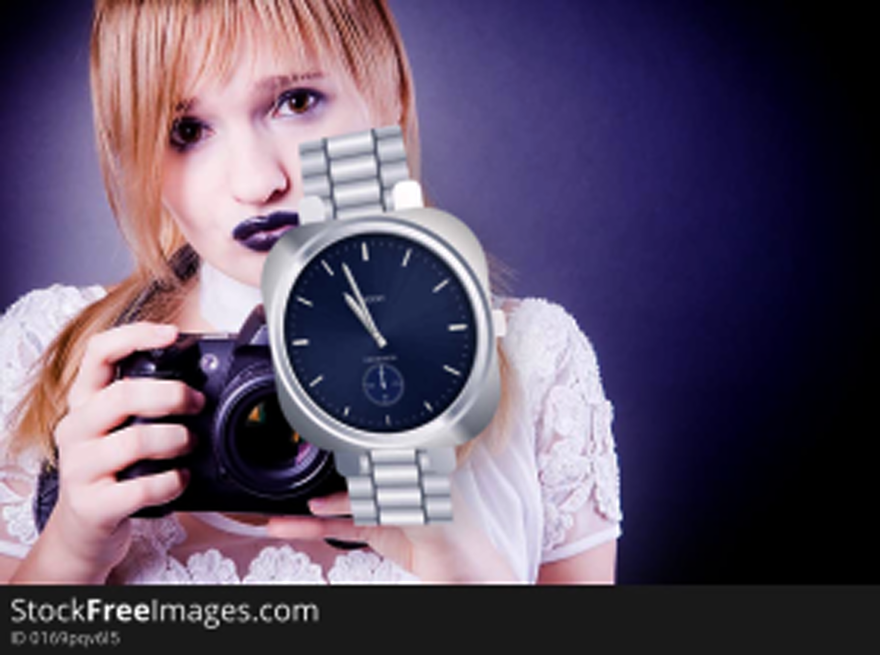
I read {"hour": 10, "minute": 57}
